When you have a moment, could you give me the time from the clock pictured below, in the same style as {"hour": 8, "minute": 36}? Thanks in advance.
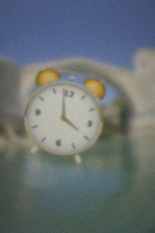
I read {"hour": 3, "minute": 58}
